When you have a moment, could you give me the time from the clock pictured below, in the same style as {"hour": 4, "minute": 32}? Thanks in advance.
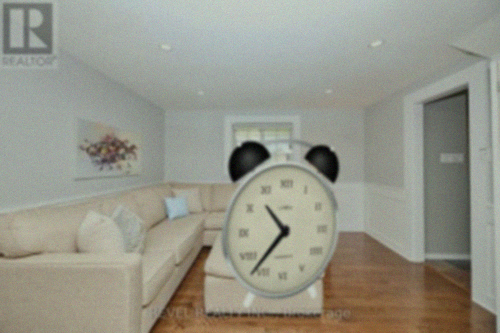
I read {"hour": 10, "minute": 37}
